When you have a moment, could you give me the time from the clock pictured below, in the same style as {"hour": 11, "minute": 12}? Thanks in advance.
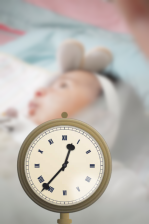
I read {"hour": 12, "minute": 37}
